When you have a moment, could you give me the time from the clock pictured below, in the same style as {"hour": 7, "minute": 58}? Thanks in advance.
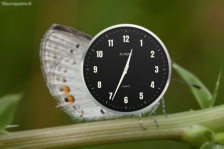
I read {"hour": 12, "minute": 34}
